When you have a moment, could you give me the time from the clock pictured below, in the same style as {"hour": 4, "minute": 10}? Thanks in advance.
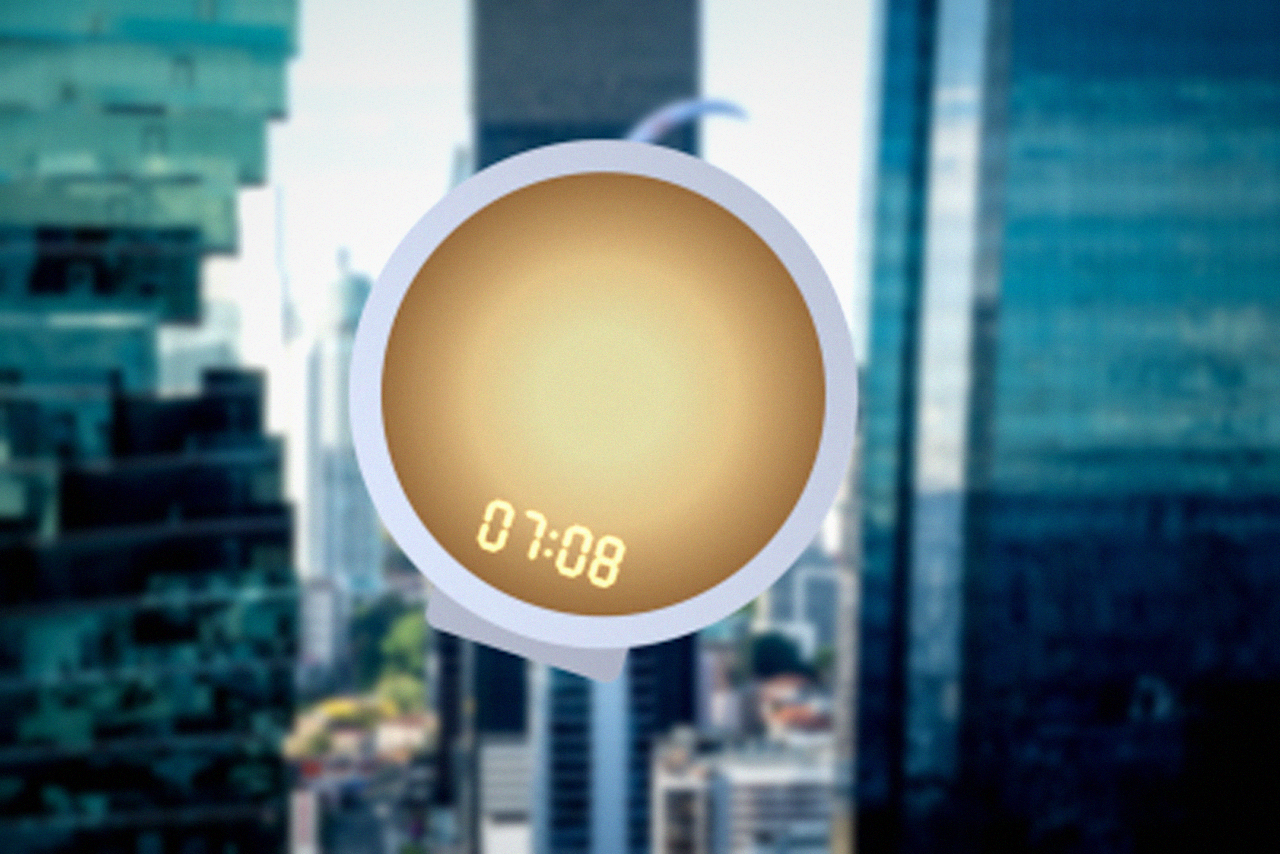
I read {"hour": 7, "minute": 8}
